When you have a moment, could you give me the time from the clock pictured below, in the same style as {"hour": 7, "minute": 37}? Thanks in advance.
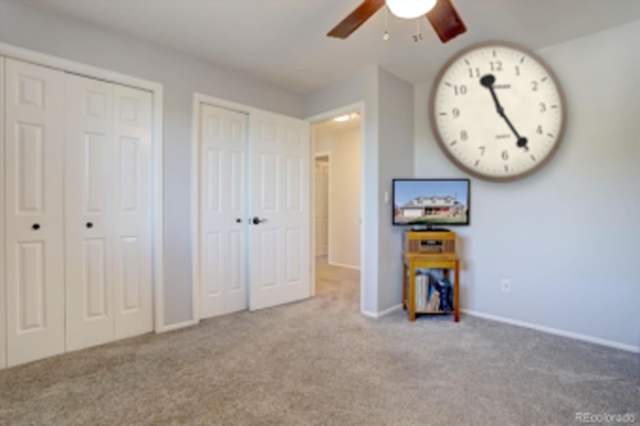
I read {"hour": 11, "minute": 25}
